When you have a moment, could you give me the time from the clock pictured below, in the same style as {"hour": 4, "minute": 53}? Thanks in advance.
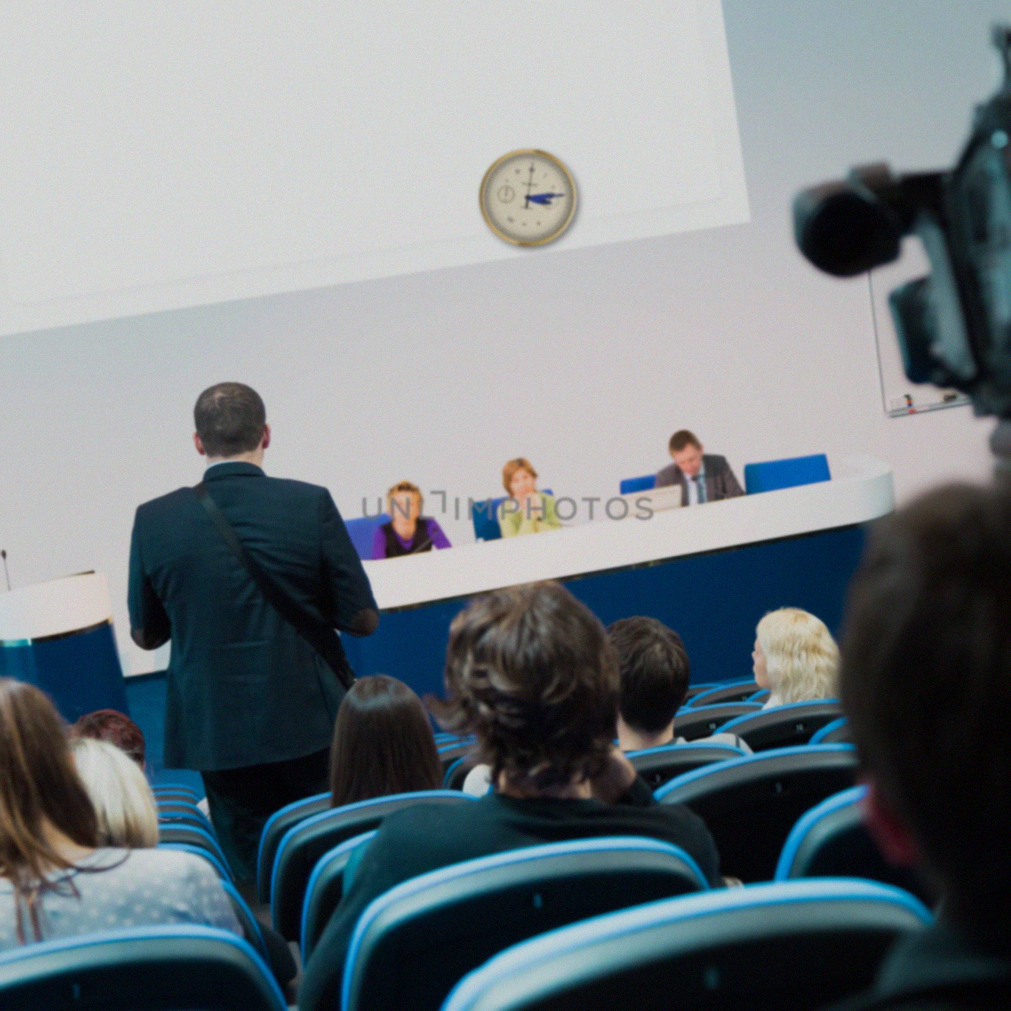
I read {"hour": 3, "minute": 13}
